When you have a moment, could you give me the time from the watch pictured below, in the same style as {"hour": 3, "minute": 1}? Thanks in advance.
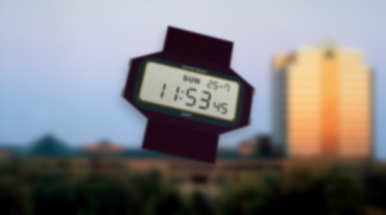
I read {"hour": 11, "minute": 53}
